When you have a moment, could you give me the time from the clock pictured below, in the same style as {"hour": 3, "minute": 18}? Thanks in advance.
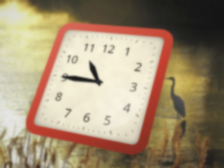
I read {"hour": 10, "minute": 45}
